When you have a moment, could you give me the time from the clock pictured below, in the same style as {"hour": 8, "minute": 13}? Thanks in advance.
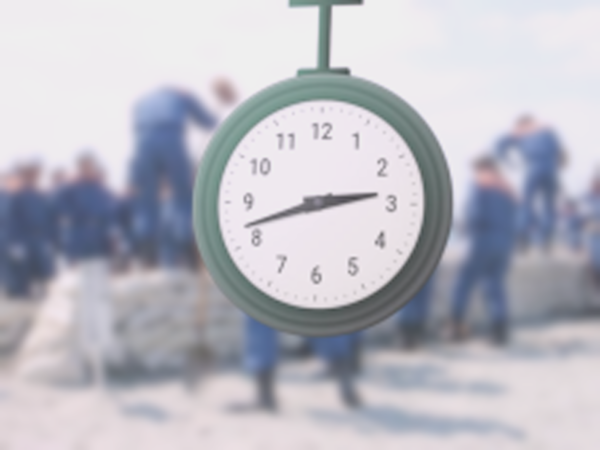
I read {"hour": 2, "minute": 42}
